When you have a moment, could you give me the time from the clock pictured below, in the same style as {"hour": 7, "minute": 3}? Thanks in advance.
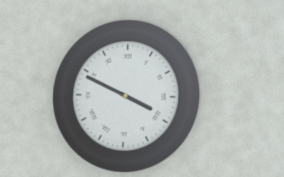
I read {"hour": 3, "minute": 49}
